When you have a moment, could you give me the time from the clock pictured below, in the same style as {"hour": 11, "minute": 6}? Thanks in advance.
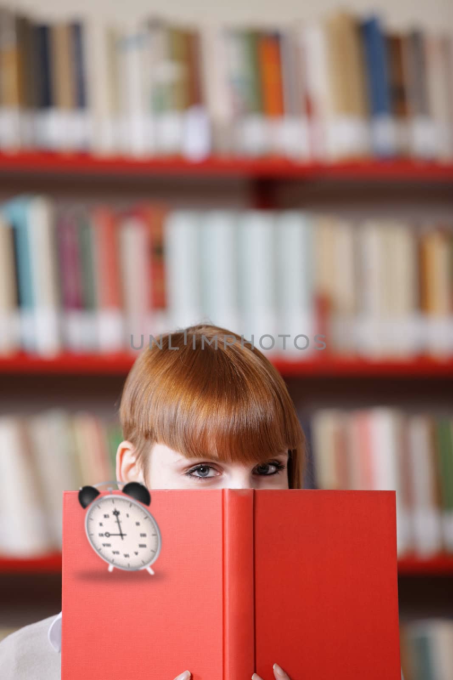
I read {"hour": 9, "minute": 0}
